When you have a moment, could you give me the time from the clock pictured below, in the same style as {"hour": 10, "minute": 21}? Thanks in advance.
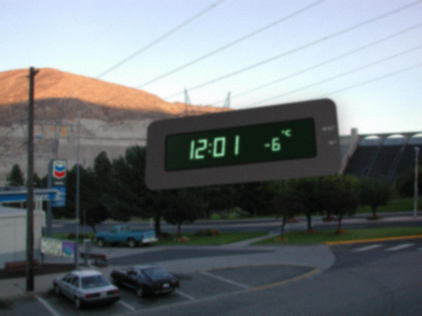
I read {"hour": 12, "minute": 1}
